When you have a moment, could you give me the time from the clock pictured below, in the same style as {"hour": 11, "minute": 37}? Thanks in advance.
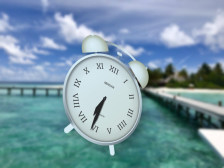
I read {"hour": 6, "minute": 31}
